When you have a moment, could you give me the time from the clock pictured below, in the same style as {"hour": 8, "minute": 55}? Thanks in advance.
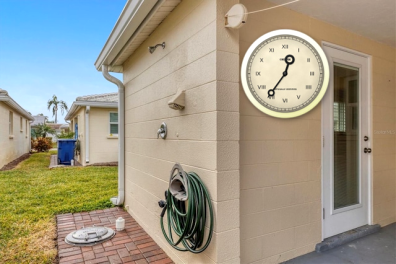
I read {"hour": 12, "minute": 36}
